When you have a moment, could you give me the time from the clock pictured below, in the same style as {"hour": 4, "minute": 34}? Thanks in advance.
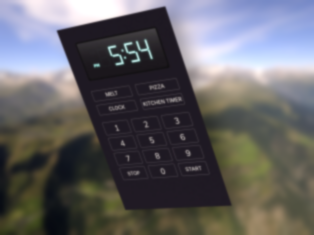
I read {"hour": 5, "minute": 54}
